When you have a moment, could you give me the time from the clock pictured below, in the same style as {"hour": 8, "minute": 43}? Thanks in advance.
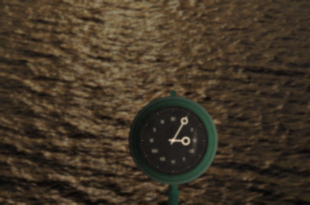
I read {"hour": 3, "minute": 5}
